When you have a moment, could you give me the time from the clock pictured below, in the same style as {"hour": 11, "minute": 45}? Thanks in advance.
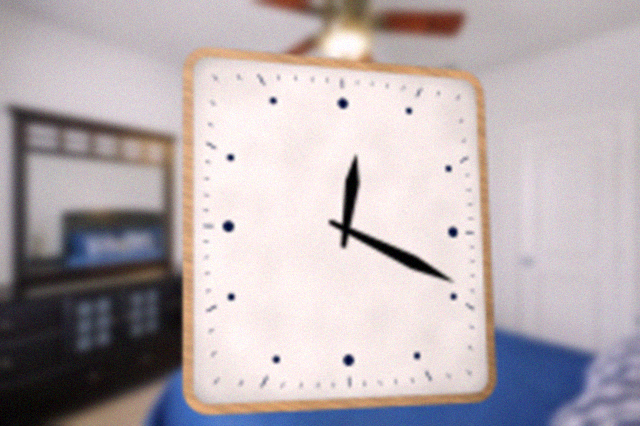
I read {"hour": 12, "minute": 19}
